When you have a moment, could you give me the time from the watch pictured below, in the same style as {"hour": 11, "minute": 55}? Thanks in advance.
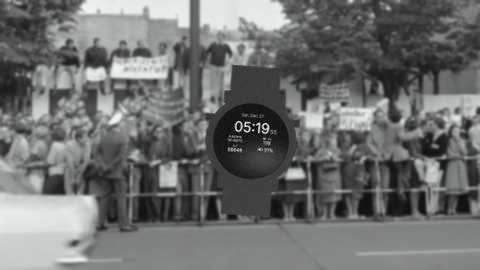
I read {"hour": 5, "minute": 19}
